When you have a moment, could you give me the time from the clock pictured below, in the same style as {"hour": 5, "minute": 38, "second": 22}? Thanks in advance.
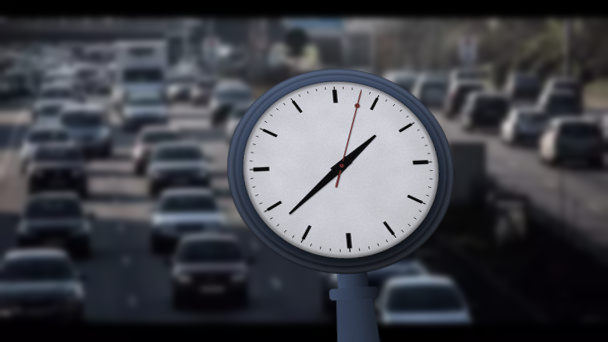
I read {"hour": 1, "minute": 38, "second": 3}
